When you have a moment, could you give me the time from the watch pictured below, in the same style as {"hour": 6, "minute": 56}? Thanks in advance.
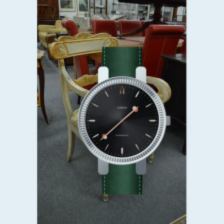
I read {"hour": 1, "minute": 38}
